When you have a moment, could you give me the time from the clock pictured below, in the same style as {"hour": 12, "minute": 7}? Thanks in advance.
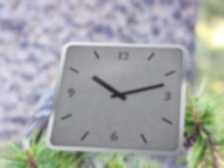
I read {"hour": 10, "minute": 12}
